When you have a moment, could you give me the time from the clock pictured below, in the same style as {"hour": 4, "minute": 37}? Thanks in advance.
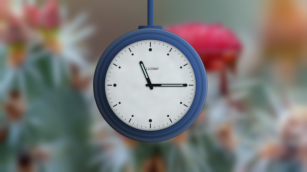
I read {"hour": 11, "minute": 15}
